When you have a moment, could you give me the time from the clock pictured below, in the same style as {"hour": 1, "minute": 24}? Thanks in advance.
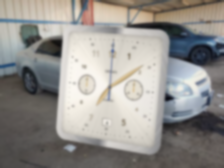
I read {"hour": 7, "minute": 9}
